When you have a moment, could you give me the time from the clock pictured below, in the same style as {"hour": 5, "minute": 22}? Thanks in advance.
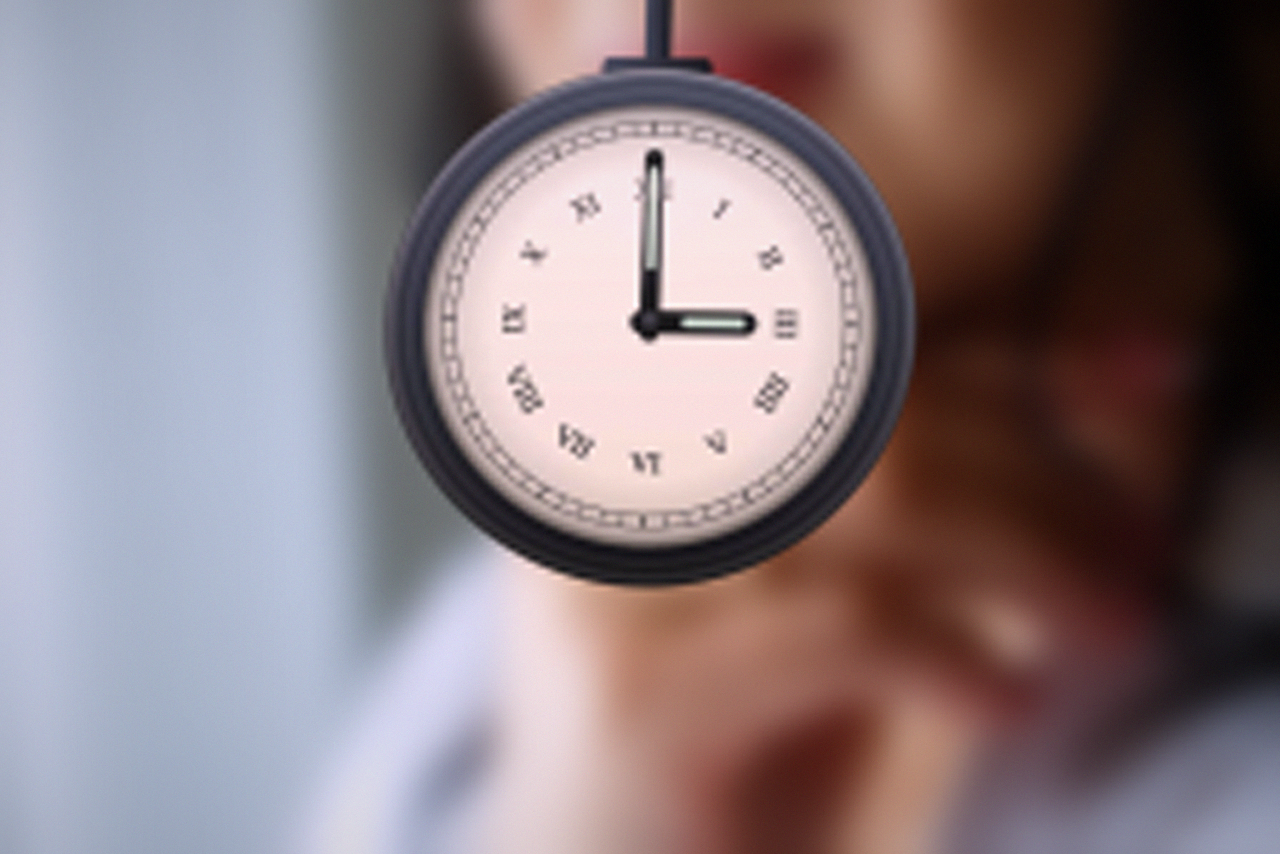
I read {"hour": 3, "minute": 0}
